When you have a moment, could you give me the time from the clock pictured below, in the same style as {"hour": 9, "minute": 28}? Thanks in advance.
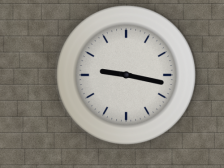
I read {"hour": 9, "minute": 17}
